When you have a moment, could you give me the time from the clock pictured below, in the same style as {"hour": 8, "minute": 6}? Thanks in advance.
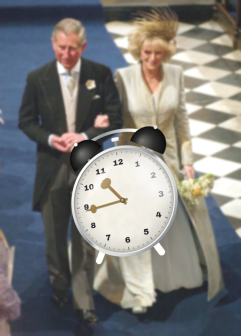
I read {"hour": 10, "minute": 44}
